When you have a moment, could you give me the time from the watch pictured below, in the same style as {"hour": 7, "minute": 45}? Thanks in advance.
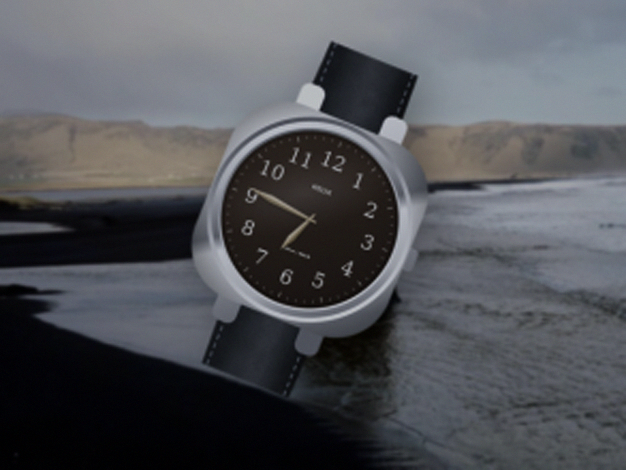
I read {"hour": 6, "minute": 46}
